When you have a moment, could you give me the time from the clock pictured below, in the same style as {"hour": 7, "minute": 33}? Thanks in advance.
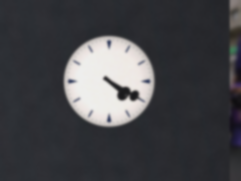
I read {"hour": 4, "minute": 20}
